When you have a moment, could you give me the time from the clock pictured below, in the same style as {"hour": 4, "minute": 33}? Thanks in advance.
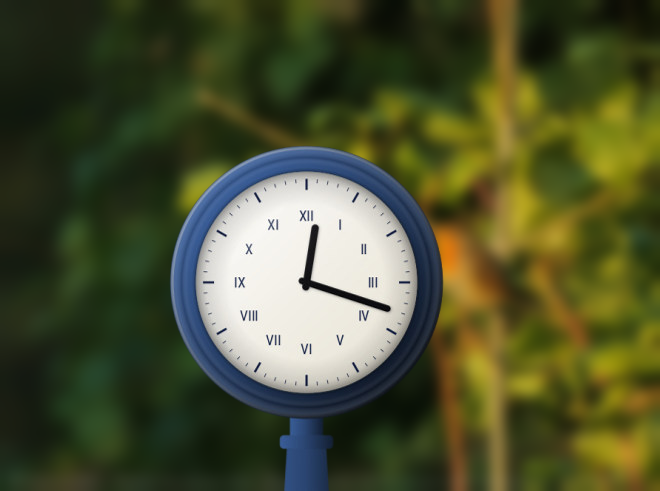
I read {"hour": 12, "minute": 18}
